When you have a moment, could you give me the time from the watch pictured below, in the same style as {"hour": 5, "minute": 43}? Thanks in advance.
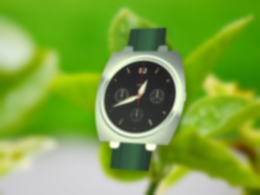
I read {"hour": 12, "minute": 41}
